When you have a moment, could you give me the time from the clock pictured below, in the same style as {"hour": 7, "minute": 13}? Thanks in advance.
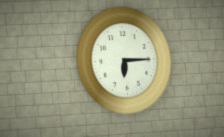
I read {"hour": 6, "minute": 15}
